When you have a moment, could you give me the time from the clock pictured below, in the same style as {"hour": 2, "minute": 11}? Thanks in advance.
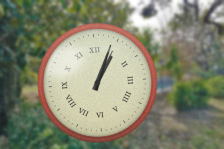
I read {"hour": 1, "minute": 4}
